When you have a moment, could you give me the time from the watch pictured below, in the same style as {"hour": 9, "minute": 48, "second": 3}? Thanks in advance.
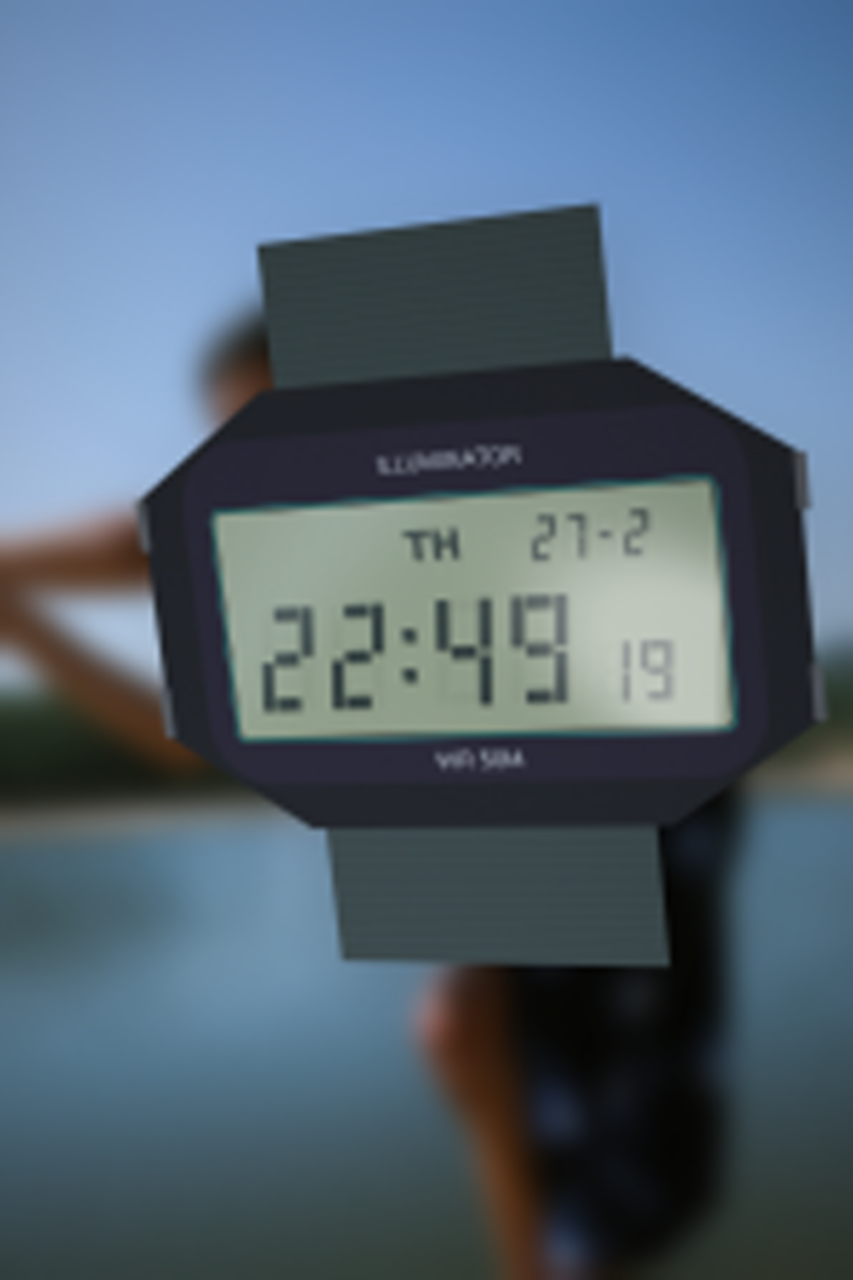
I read {"hour": 22, "minute": 49, "second": 19}
